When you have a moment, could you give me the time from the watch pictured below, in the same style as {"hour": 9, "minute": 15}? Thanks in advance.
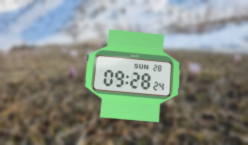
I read {"hour": 9, "minute": 28}
